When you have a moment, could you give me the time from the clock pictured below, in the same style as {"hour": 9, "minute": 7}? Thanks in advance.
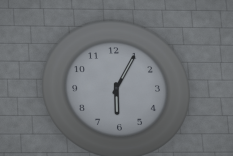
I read {"hour": 6, "minute": 5}
